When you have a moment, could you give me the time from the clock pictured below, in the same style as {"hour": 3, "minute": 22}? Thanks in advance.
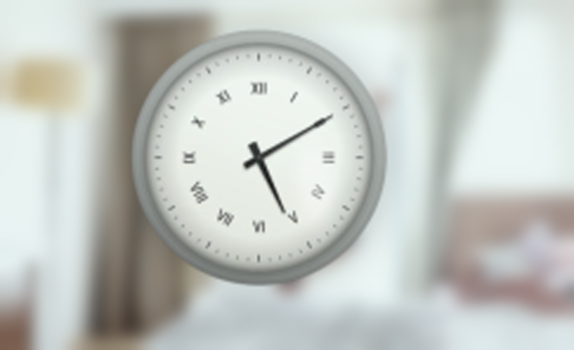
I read {"hour": 5, "minute": 10}
